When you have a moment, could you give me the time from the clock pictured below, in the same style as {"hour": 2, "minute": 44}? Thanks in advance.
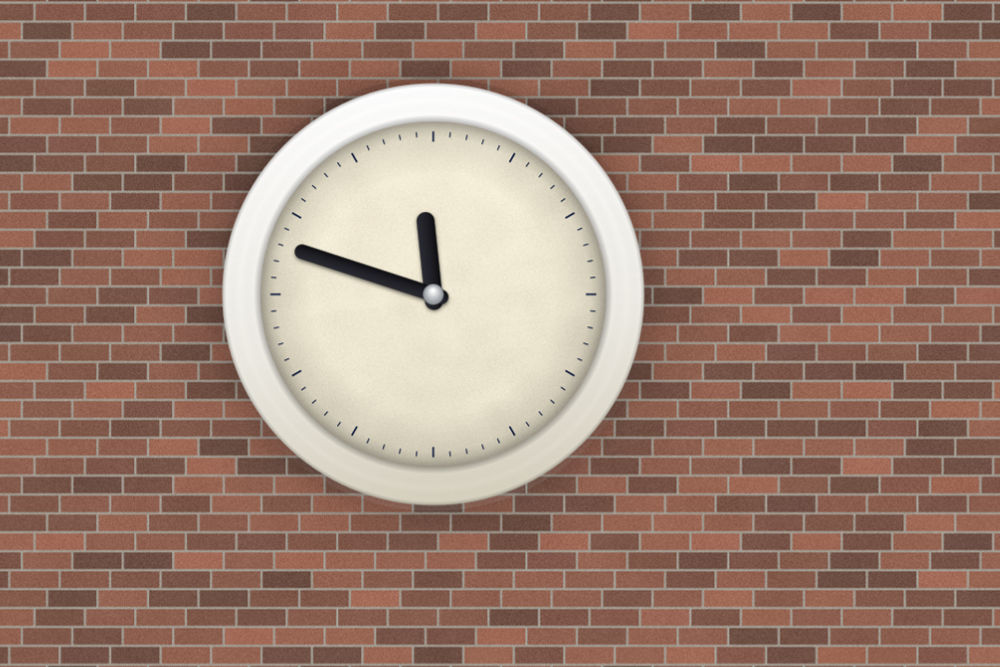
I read {"hour": 11, "minute": 48}
